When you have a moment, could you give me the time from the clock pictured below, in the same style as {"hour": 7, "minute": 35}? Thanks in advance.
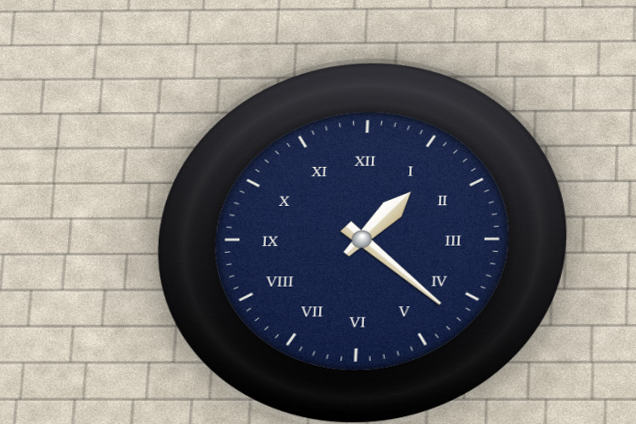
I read {"hour": 1, "minute": 22}
